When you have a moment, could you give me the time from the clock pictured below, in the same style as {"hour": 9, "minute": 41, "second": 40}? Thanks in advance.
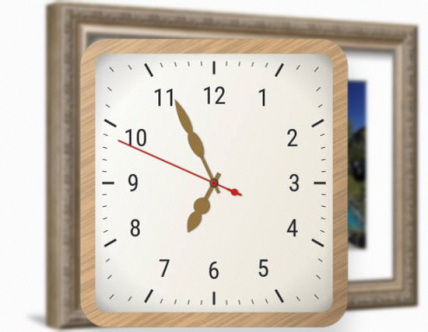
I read {"hour": 6, "minute": 55, "second": 49}
